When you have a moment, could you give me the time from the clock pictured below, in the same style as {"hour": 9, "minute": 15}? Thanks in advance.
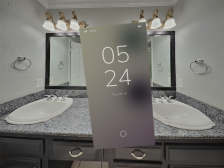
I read {"hour": 5, "minute": 24}
